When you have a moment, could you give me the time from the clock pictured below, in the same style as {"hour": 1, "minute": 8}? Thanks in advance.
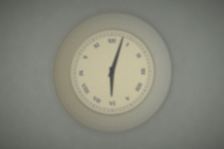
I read {"hour": 6, "minute": 3}
